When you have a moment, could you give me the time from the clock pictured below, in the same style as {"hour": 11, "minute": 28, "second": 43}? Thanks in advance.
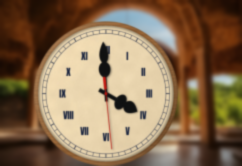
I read {"hour": 3, "minute": 59, "second": 29}
